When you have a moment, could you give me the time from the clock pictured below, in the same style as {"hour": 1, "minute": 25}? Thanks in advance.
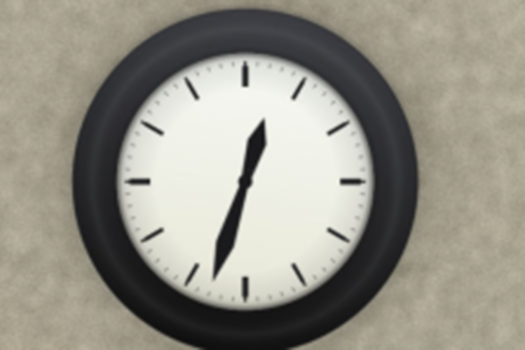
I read {"hour": 12, "minute": 33}
